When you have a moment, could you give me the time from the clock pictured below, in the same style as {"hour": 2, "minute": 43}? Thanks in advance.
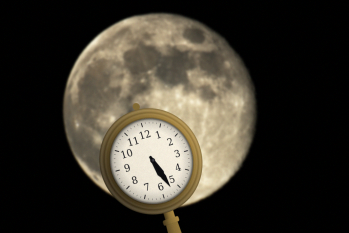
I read {"hour": 5, "minute": 27}
